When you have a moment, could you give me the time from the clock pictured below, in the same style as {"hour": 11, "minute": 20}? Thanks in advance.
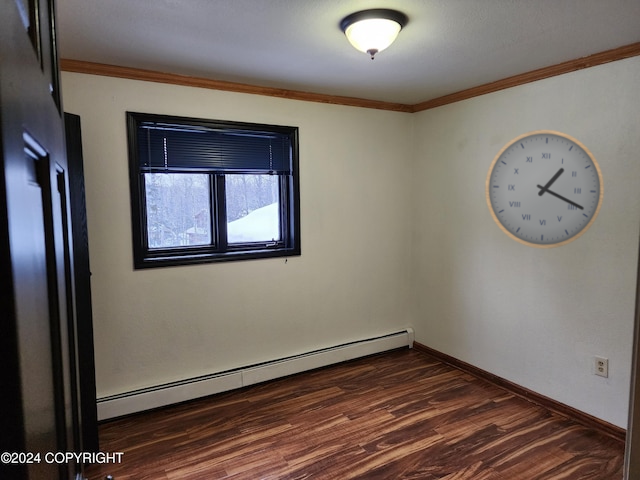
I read {"hour": 1, "minute": 19}
